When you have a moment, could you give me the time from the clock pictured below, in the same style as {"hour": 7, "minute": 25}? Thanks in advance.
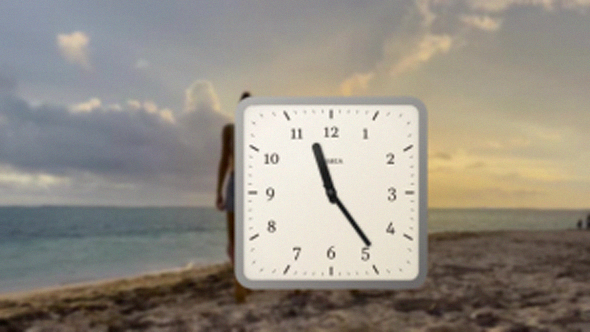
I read {"hour": 11, "minute": 24}
